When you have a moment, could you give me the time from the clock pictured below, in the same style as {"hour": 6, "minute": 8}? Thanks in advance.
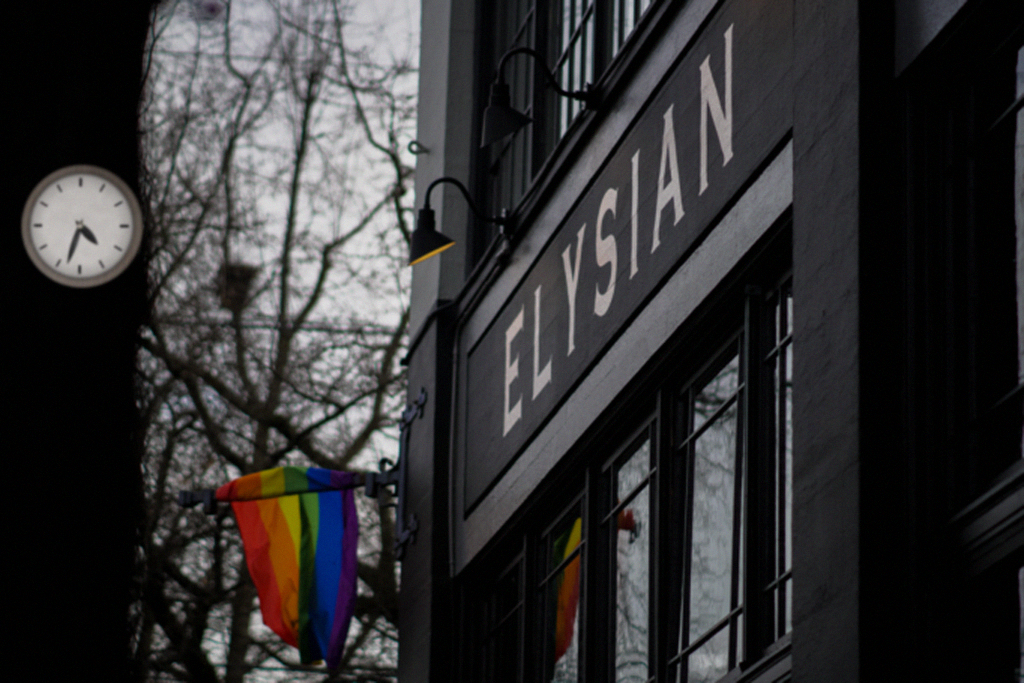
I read {"hour": 4, "minute": 33}
